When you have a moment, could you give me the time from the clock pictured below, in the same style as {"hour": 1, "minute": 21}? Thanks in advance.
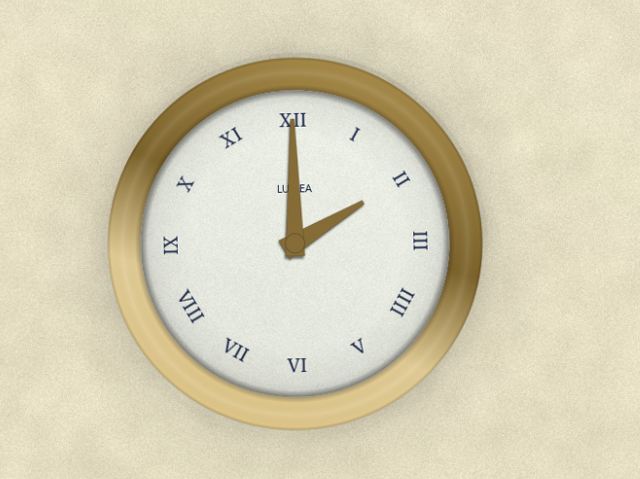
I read {"hour": 2, "minute": 0}
